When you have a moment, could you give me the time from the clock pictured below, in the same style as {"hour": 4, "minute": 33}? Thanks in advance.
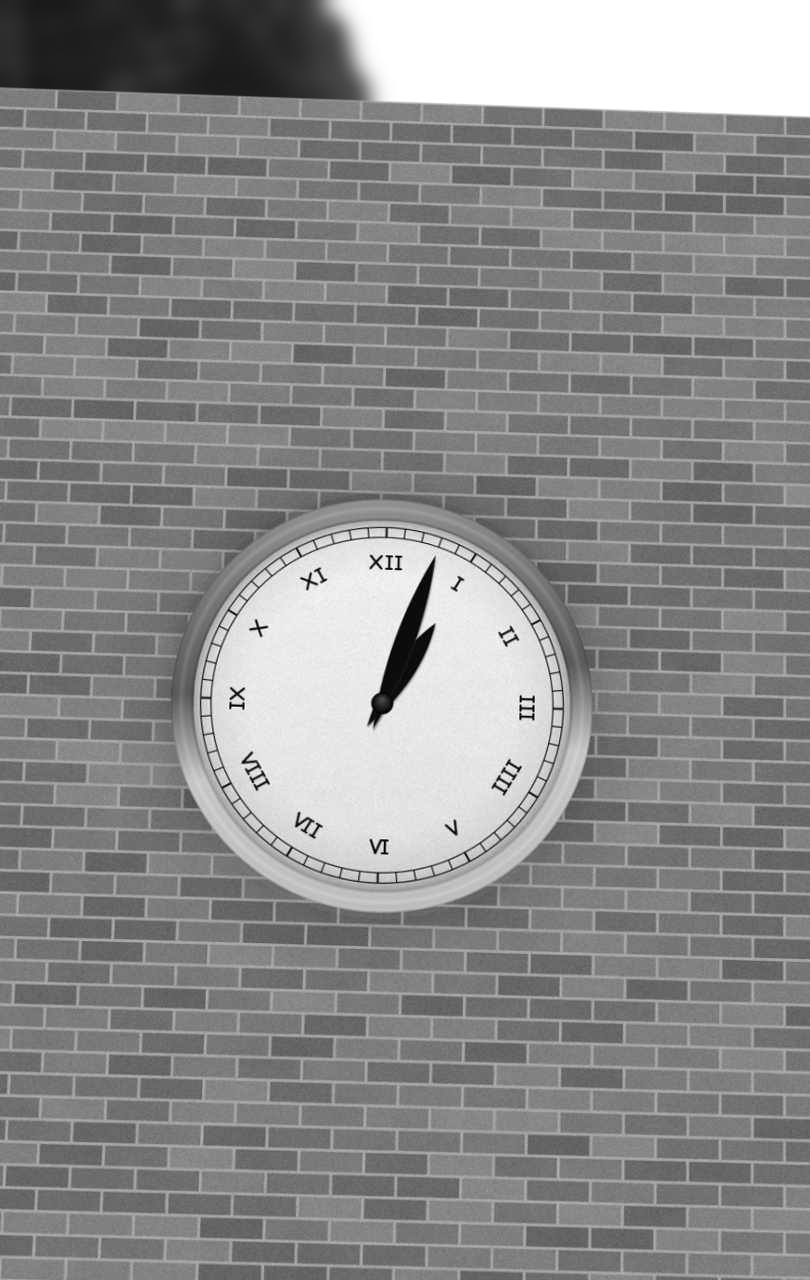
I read {"hour": 1, "minute": 3}
